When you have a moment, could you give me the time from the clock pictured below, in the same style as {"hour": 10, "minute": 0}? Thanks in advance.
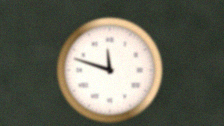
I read {"hour": 11, "minute": 48}
